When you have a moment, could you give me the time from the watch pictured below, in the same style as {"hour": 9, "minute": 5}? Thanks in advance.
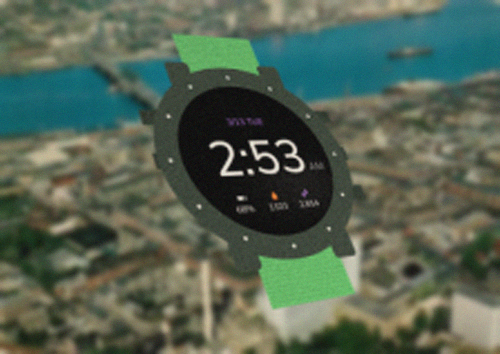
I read {"hour": 2, "minute": 53}
